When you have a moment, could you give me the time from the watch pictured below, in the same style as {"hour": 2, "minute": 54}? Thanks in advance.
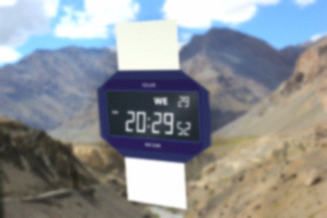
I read {"hour": 20, "minute": 29}
